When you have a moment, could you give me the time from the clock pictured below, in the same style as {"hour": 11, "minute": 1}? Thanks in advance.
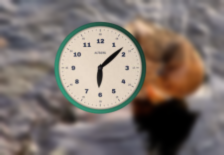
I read {"hour": 6, "minute": 8}
